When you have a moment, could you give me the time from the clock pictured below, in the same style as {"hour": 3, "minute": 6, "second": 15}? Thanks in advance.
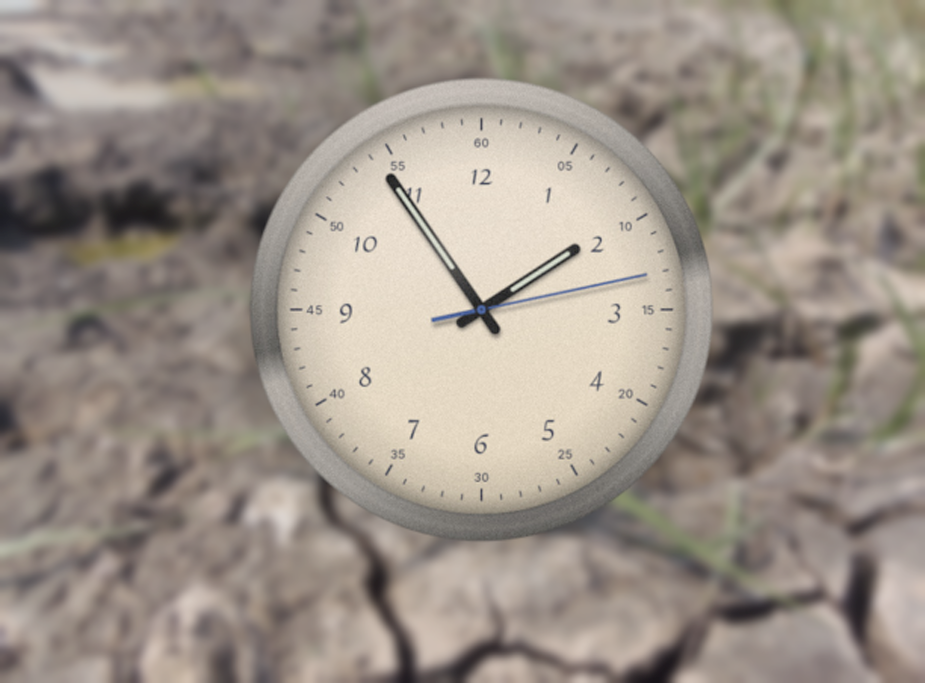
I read {"hour": 1, "minute": 54, "second": 13}
